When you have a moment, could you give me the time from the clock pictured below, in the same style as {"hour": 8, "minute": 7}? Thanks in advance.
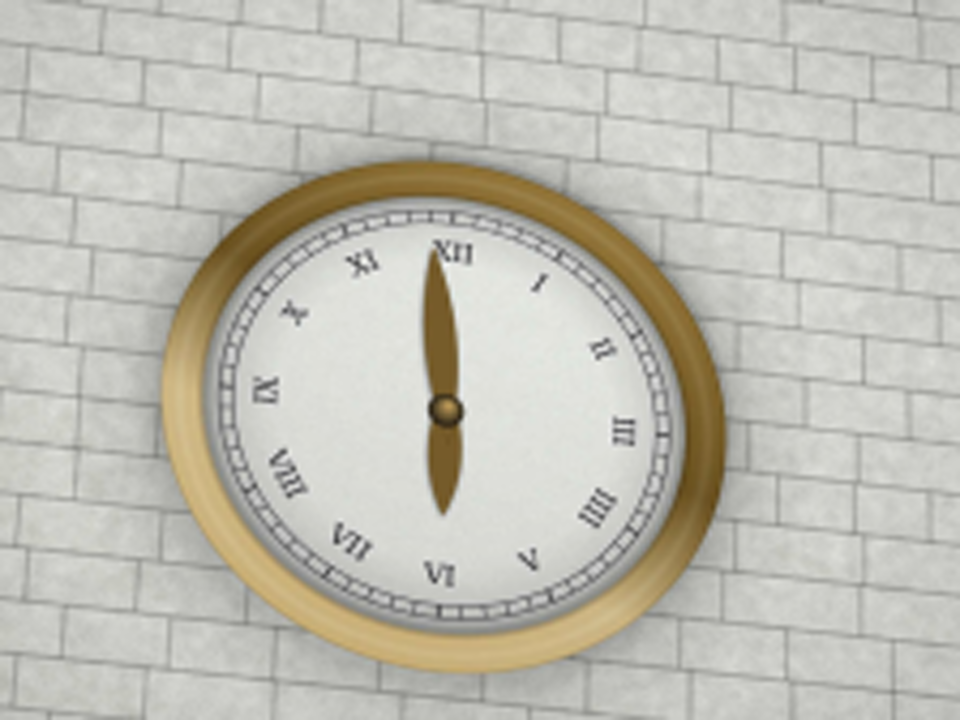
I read {"hour": 5, "minute": 59}
